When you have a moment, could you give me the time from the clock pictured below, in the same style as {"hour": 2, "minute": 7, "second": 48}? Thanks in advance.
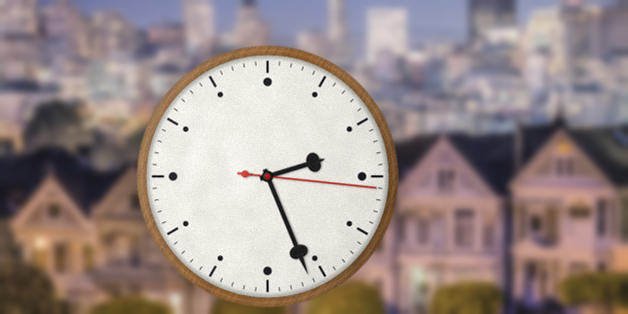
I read {"hour": 2, "minute": 26, "second": 16}
